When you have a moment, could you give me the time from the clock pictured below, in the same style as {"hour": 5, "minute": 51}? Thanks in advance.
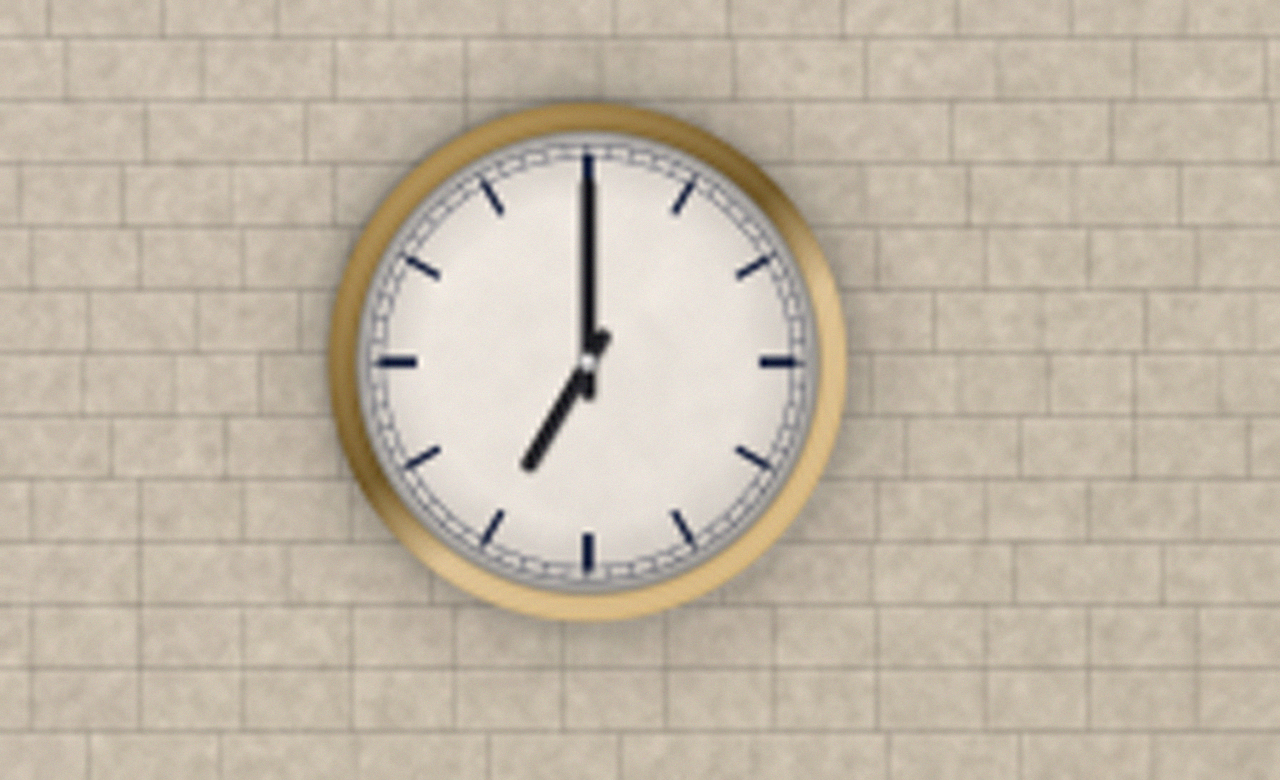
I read {"hour": 7, "minute": 0}
